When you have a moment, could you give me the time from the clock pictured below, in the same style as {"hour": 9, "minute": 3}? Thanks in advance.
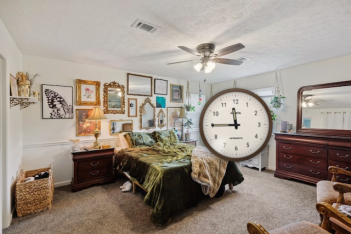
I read {"hour": 11, "minute": 45}
